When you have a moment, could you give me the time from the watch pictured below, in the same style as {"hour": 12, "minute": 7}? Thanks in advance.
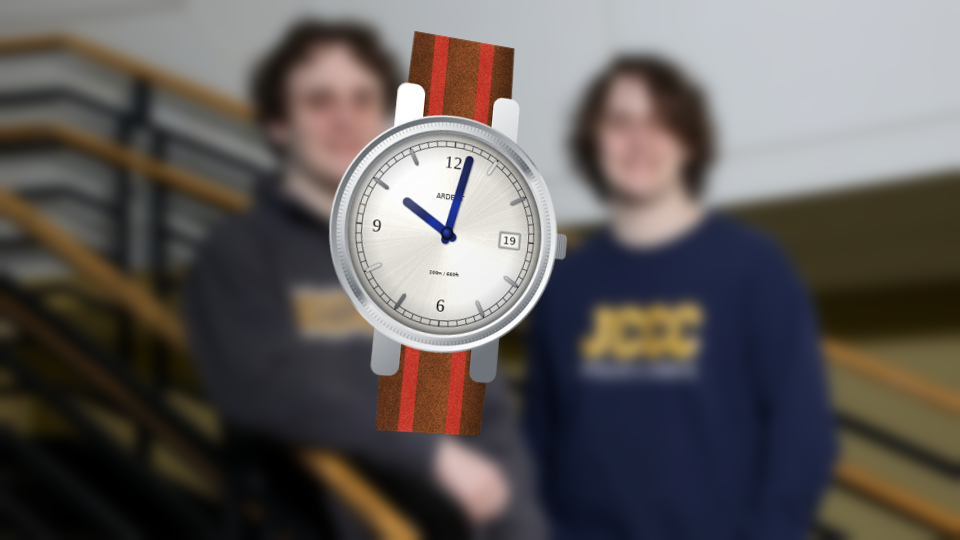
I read {"hour": 10, "minute": 2}
